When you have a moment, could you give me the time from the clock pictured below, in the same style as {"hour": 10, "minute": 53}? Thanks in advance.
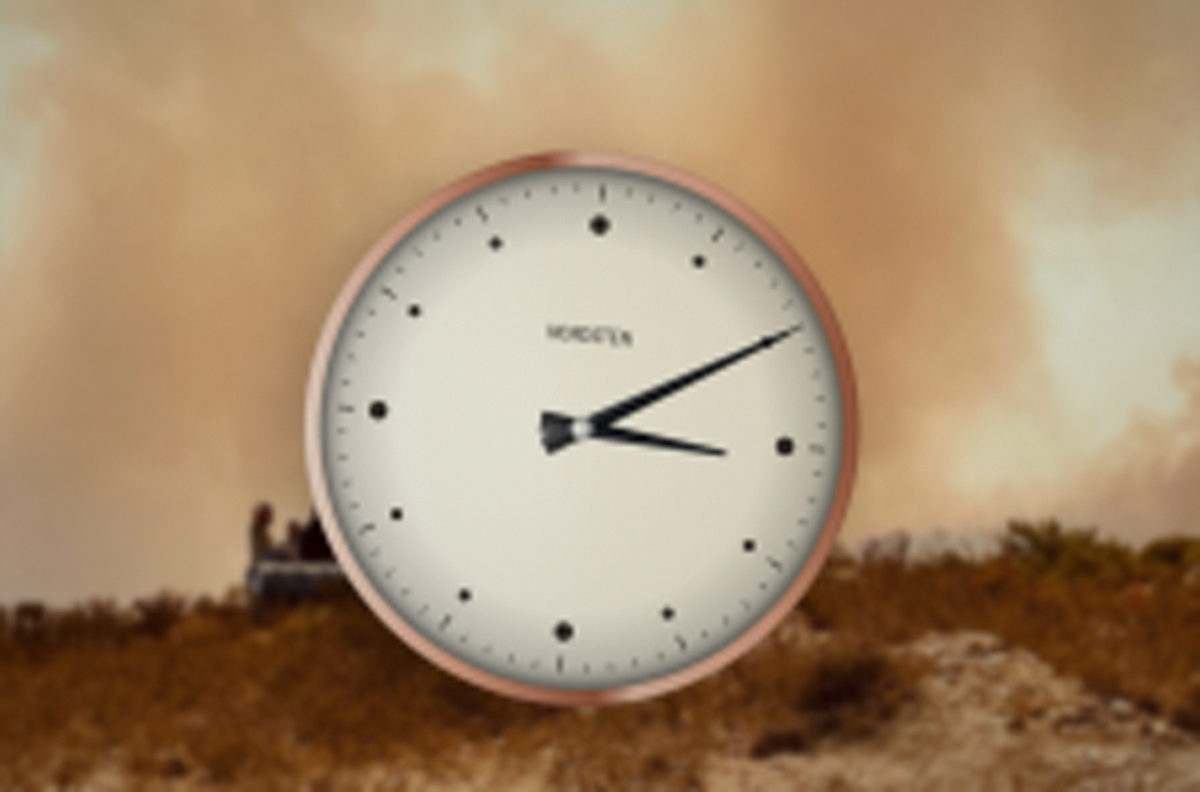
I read {"hour": 3, "minute": 10}
